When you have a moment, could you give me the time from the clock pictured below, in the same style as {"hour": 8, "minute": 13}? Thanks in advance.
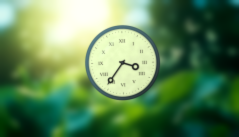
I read {"hour": 3, "minute": 36}
